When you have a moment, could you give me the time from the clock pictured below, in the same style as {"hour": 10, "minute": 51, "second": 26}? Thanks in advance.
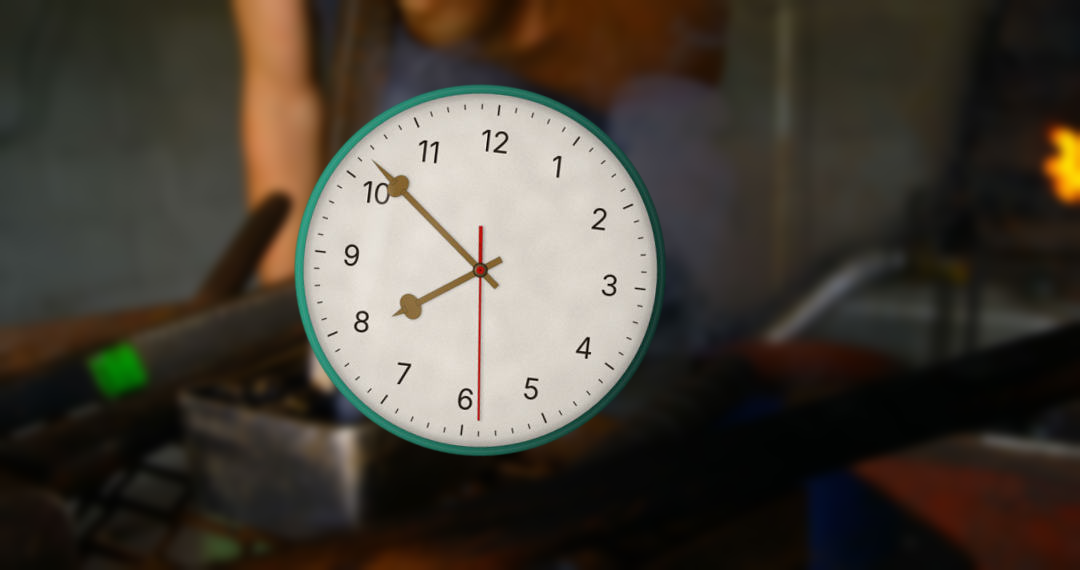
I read {"hour": 7, "minute": 51, "second": 29}
